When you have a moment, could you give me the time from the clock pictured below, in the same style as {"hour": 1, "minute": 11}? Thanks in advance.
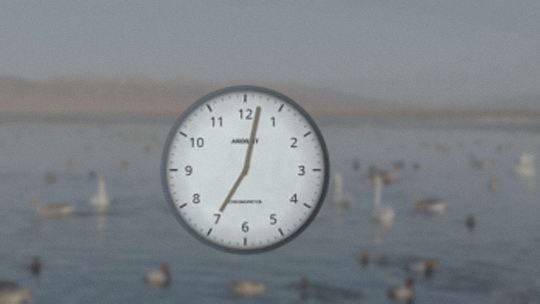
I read {"hour": 7, "minute": 2}
